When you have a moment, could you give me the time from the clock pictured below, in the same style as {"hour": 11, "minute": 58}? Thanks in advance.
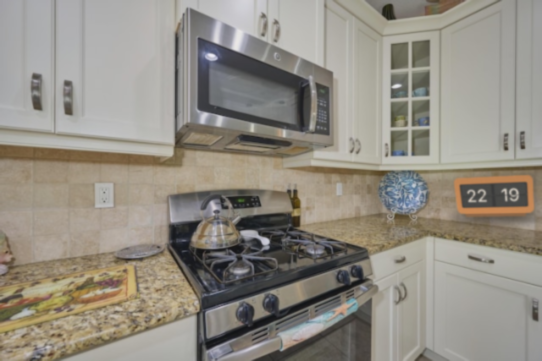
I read {"hour": 22, "minute": 19}
